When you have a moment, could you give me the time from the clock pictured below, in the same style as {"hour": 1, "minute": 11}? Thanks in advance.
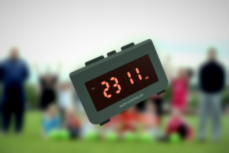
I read {"hour": 23, "minute": 11}
